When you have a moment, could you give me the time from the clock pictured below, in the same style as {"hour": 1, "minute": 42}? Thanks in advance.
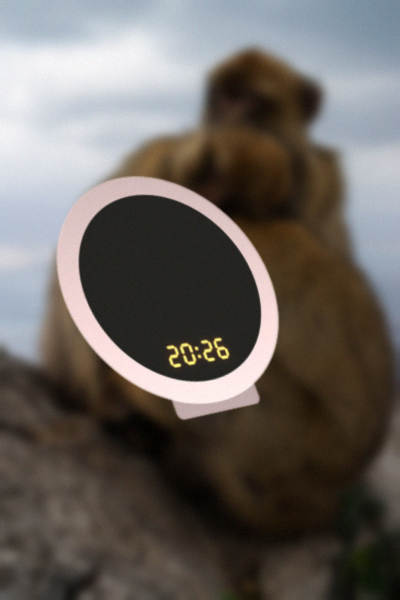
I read {"hour": 20, "minute": 26}
